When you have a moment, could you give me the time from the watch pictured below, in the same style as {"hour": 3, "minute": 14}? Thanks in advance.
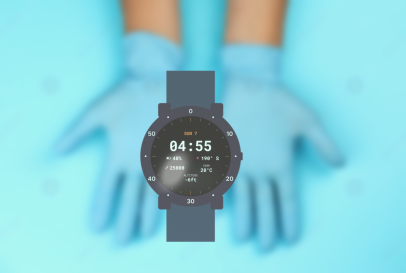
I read {"hour": 4, "minute": 55}
